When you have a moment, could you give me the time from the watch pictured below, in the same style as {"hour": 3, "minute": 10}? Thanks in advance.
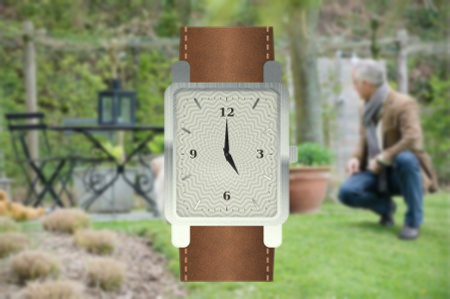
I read {"hour": 5, "minute": 0}
